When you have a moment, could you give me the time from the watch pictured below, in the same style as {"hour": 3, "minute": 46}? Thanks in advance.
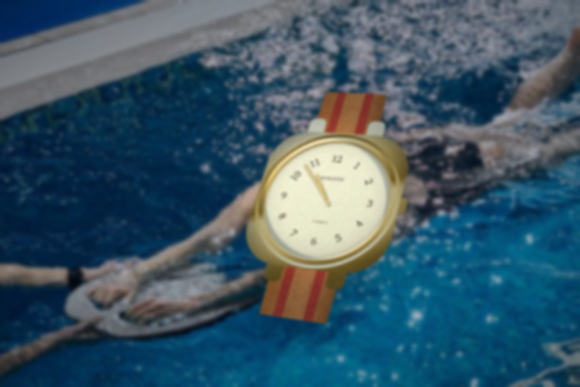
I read {"hour": 10, "minute": 53}
